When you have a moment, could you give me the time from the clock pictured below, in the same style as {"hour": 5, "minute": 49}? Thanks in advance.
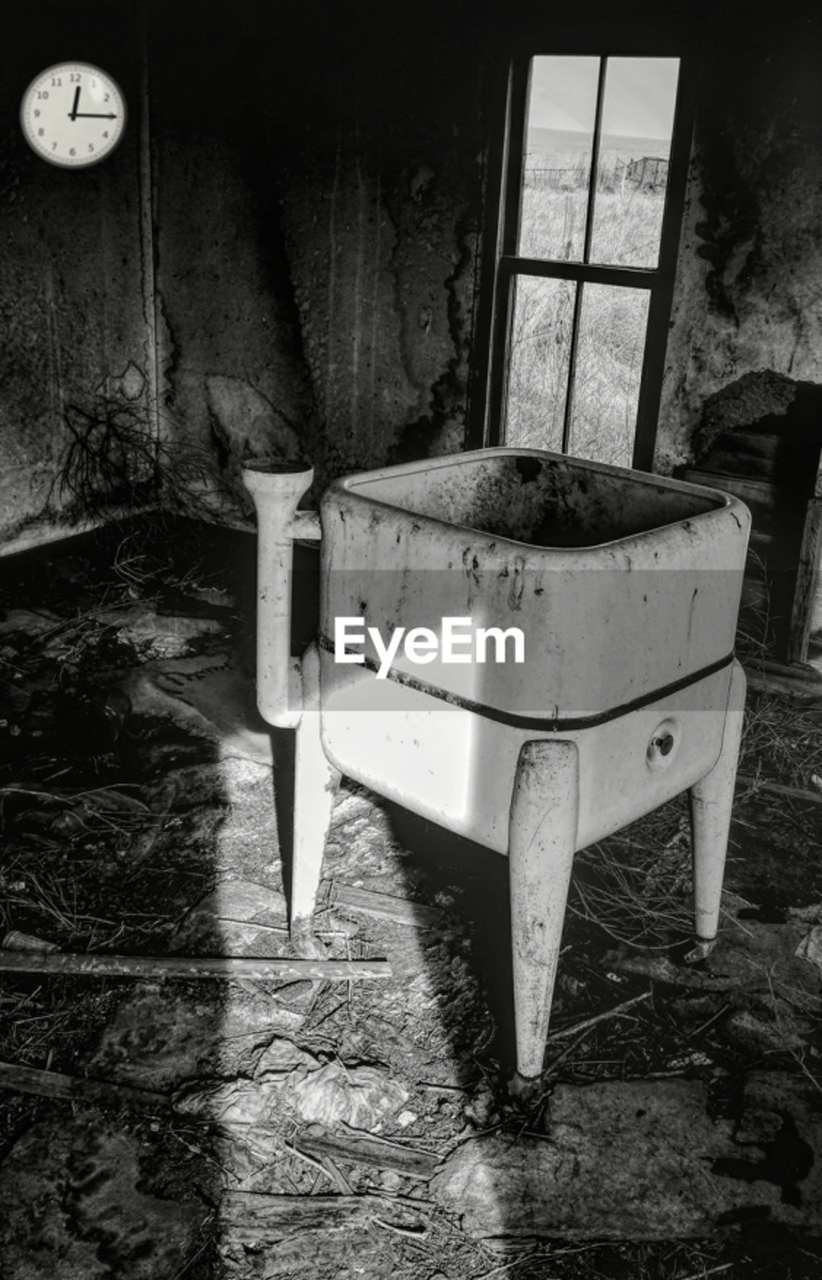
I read {"hour": 12, "minute": 15}
